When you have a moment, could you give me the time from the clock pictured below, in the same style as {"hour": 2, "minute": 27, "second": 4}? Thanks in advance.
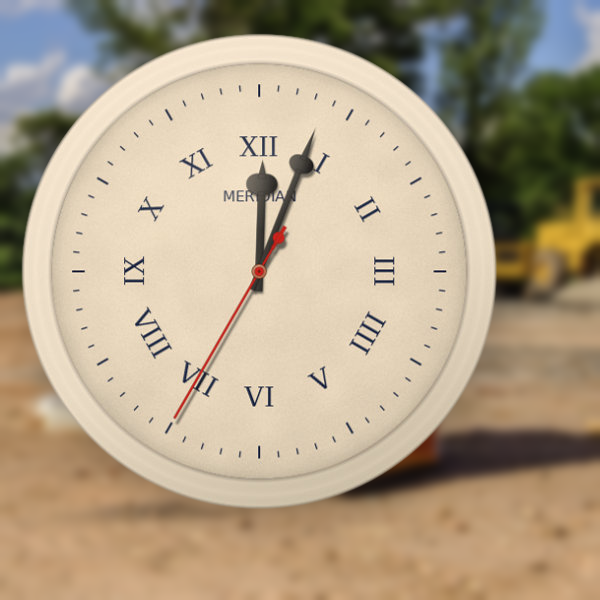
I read {"hour": 12, "minute": 3, "second": 35}
